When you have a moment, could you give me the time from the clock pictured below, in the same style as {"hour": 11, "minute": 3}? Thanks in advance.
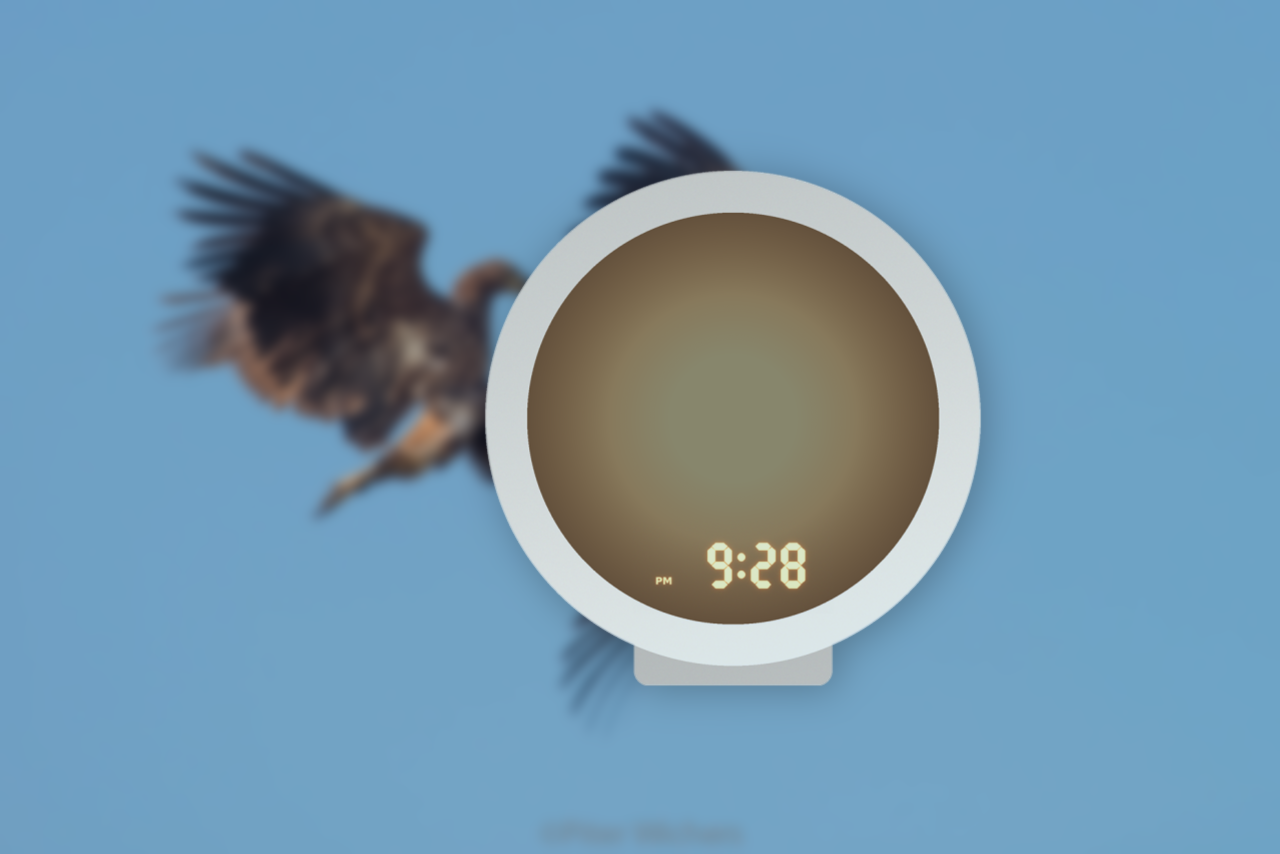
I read {"hour": 9, "minute": 28}
